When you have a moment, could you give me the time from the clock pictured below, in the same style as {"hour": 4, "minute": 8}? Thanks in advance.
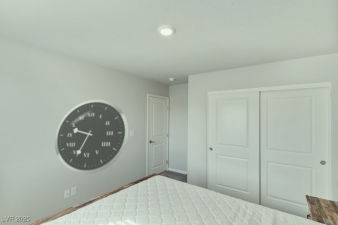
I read {"hour": 9, "minute": 34}
